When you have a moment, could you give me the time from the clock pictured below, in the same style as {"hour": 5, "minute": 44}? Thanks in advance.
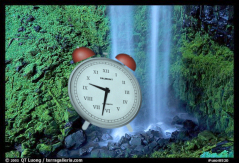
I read {"hour": 9, "minute": 32}
